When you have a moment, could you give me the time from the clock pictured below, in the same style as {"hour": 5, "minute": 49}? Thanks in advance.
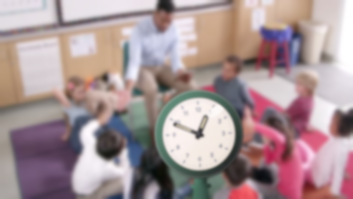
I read {"hour": 12, "minute": 49}
